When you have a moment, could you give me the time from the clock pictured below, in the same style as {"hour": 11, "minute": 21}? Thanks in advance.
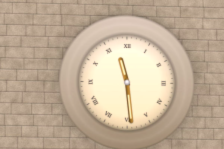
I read {"hour": 11, "minute": 29}
